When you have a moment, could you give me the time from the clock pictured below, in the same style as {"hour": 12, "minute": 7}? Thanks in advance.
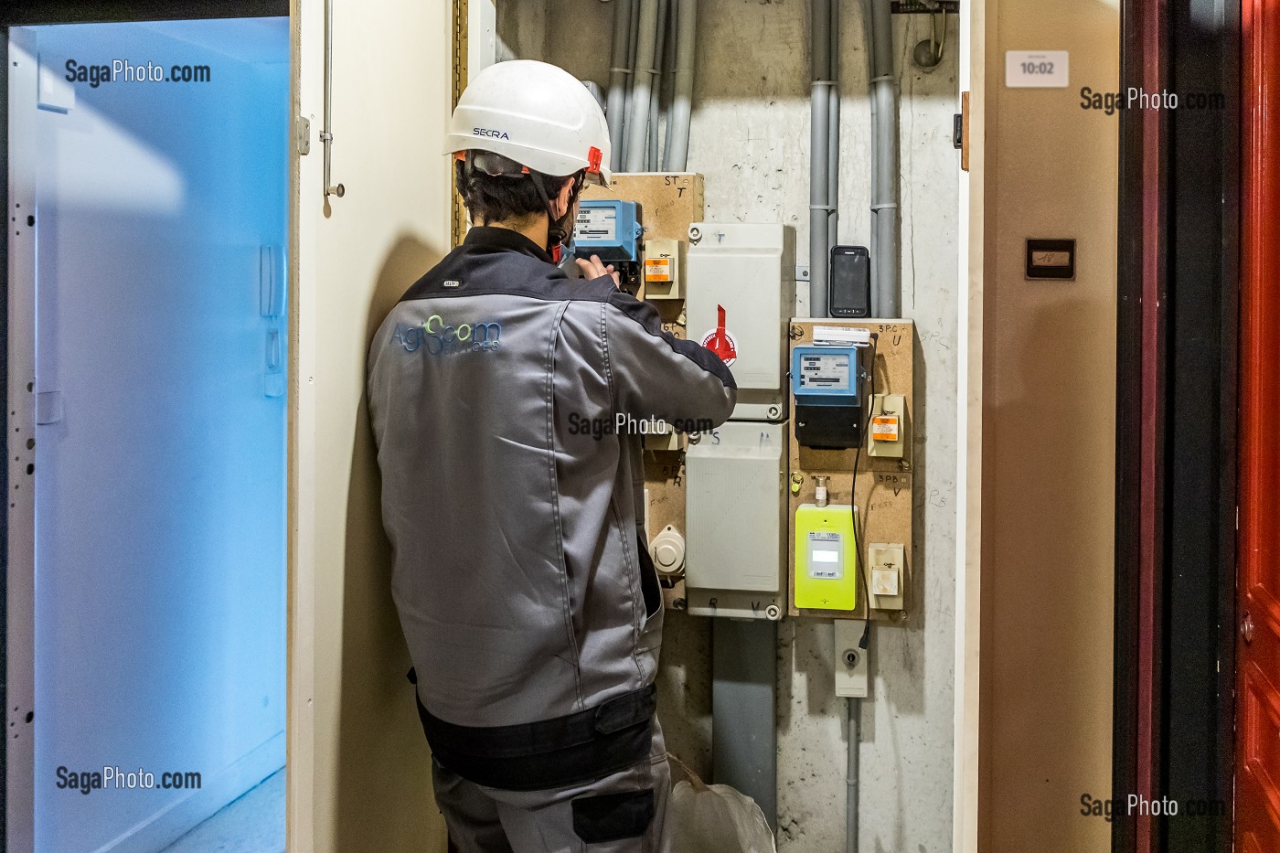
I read {"hour": 10, "minute": 2}
